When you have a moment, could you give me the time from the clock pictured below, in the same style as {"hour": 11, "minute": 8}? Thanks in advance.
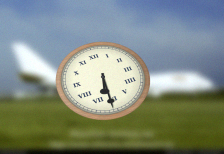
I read {"hour": 6, "minute": 31}
